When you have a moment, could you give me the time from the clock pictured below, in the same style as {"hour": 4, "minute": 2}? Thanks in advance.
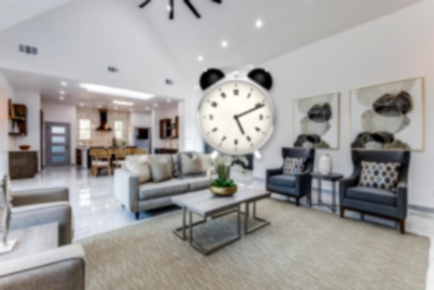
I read {"hour": 5, "minute": 11}
